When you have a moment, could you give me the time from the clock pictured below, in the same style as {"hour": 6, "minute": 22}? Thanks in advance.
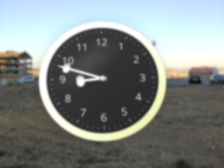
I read {"hour": 8, "minute": 48}
